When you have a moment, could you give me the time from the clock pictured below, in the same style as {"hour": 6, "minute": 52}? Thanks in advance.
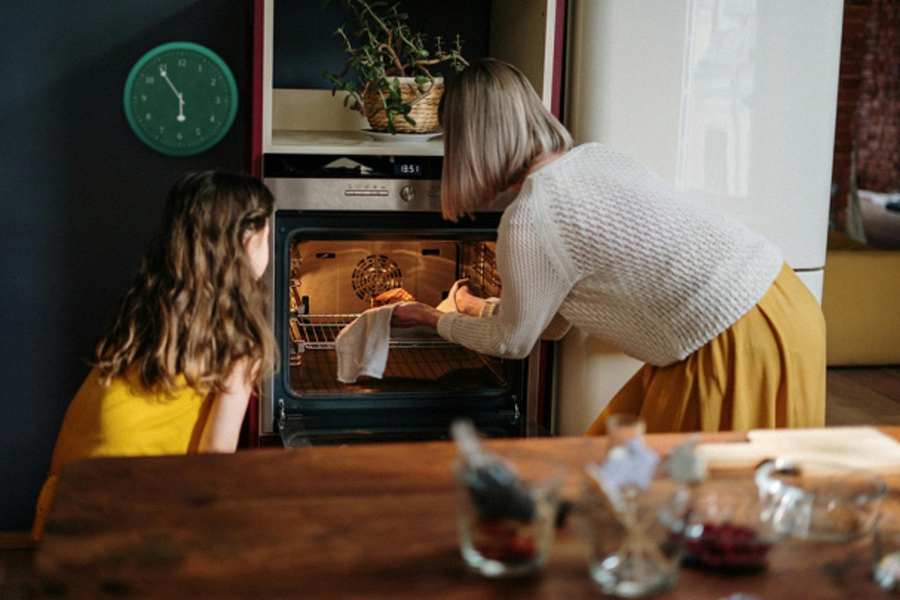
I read {"hour": 5, "minute": 54}
